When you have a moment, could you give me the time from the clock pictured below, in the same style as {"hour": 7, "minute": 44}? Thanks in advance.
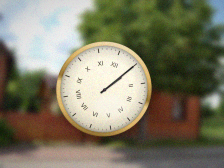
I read {"hour": 1, "minute": 5}
